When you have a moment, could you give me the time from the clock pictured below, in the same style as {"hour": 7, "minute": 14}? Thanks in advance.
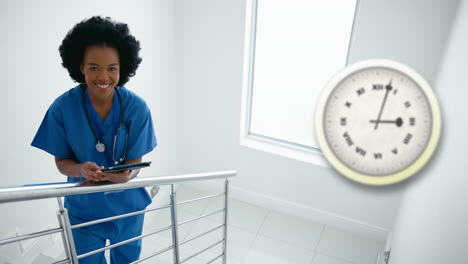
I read {"hour": 3, "minute": 3}
